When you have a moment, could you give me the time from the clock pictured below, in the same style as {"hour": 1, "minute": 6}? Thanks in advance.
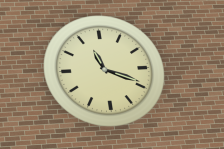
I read {"hour": 11, "minute": 19}
